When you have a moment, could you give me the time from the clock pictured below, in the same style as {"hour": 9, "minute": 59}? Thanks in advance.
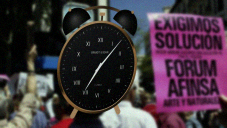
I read {"hour": 7, "minute": 7}
